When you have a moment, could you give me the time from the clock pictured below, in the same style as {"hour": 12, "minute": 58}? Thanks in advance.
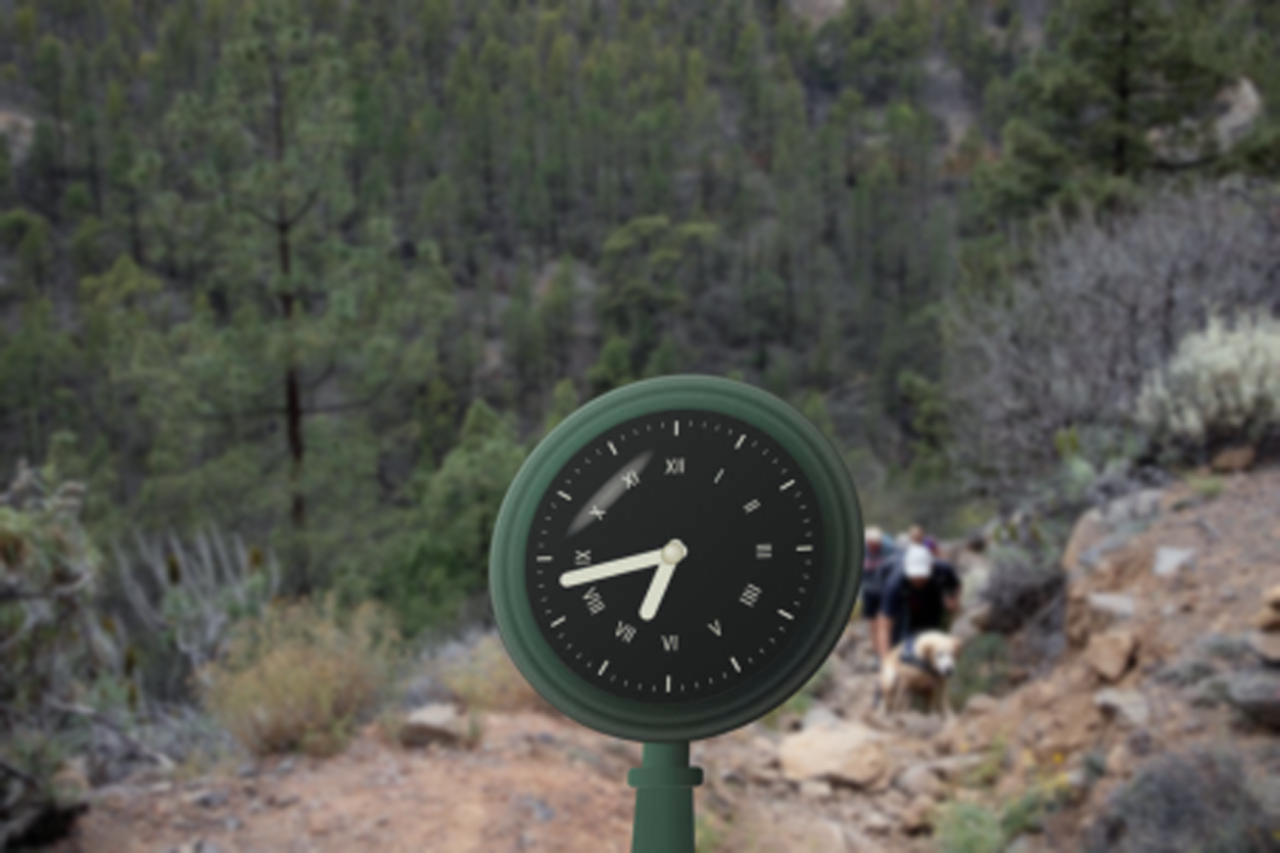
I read {"hour": 6, "minute": 43}
